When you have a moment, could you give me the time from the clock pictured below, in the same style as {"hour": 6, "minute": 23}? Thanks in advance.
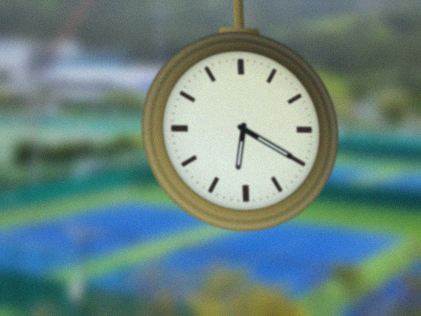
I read {"hour": 6, "minute": 20}
